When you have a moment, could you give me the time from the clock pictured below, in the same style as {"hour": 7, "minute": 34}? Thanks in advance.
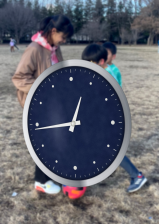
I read {"hour": 12, "minute": 44}
